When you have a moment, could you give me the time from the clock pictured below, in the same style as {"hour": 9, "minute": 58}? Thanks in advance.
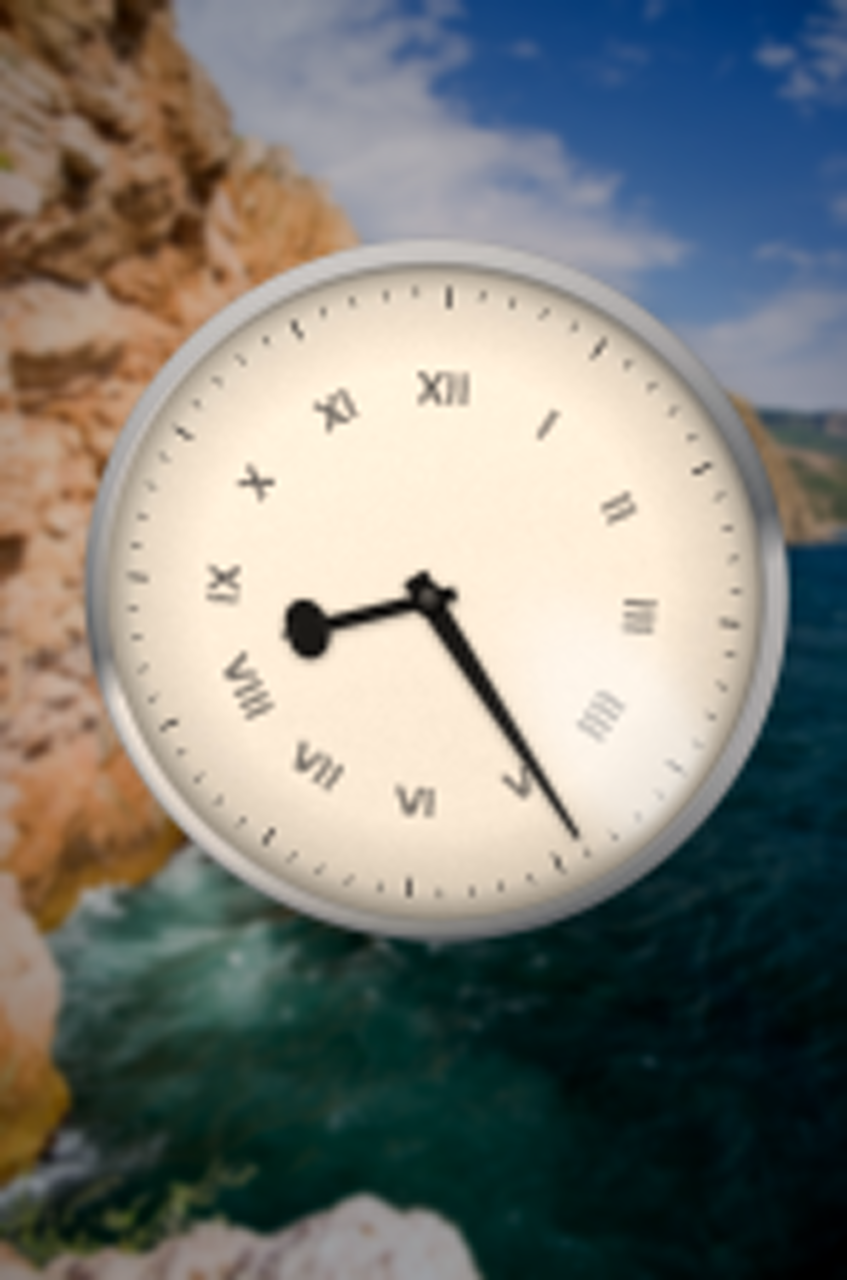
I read {"hour": 8, "minute": 24}
